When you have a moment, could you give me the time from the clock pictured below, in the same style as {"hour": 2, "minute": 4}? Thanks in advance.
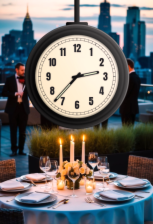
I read {"hour": 2, "minute": 37}
